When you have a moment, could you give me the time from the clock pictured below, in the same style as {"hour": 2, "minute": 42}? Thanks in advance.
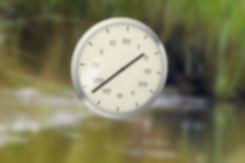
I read {"hour": 1, "minute": 38}
